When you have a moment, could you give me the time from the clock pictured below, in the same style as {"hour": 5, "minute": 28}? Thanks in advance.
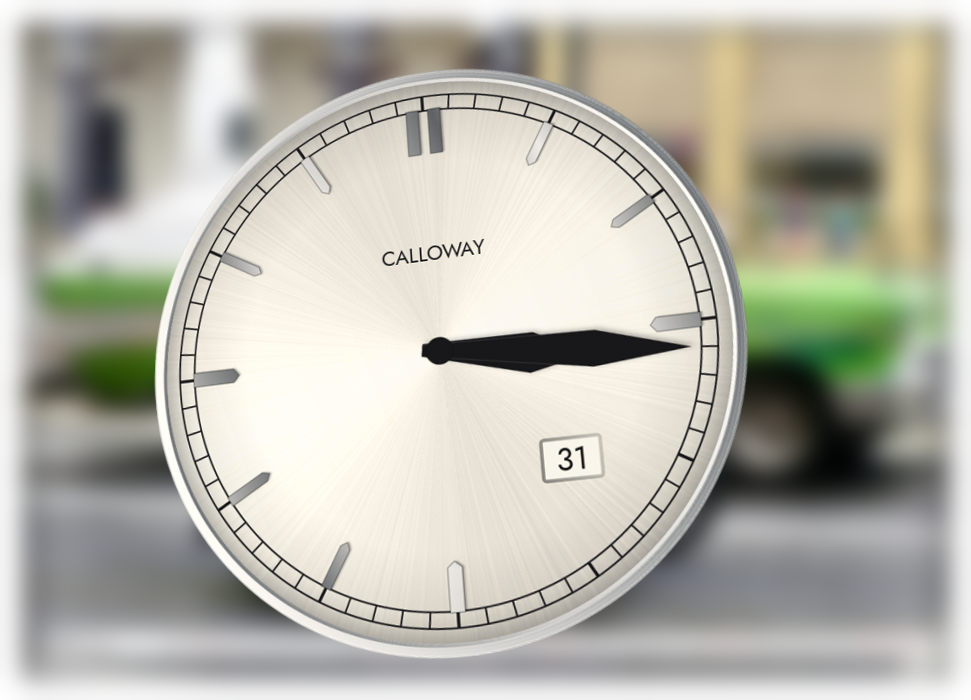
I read {"hour": 3, "minute": 16}
